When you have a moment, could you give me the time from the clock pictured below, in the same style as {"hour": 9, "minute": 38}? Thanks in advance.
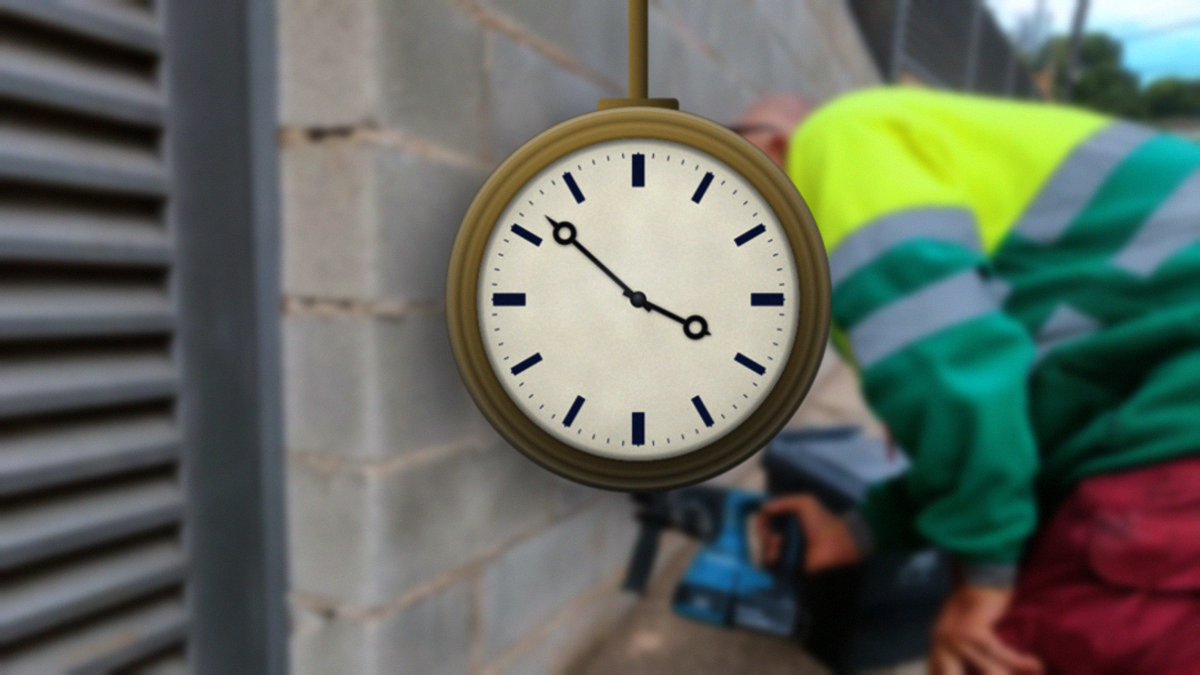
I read {"hour": 3, "minute": 52}
